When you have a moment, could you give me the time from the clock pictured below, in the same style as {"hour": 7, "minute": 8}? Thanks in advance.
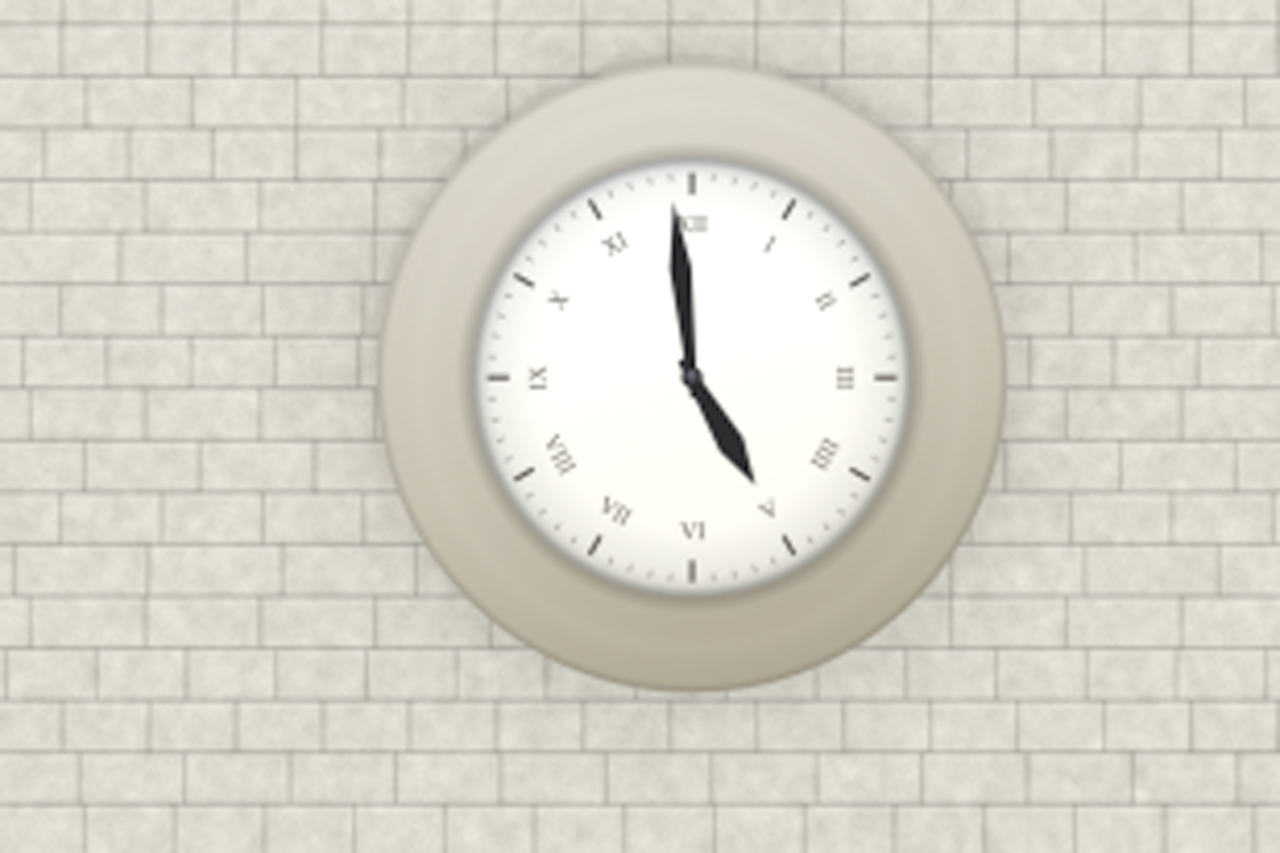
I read {"hour": 4, "minute": 59}
